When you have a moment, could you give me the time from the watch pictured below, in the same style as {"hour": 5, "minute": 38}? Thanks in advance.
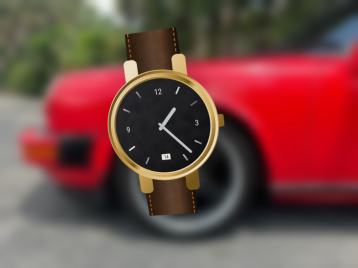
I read {"hour": 1, "minute": 23}
